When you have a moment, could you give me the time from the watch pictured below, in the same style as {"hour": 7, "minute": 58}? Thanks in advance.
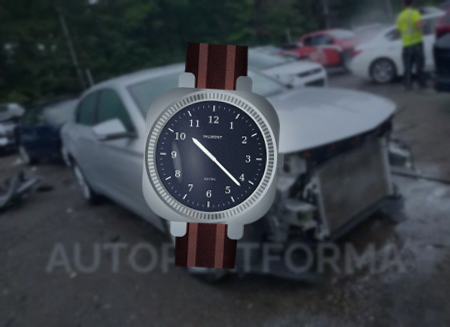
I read {"hour": 10, "minute": 22}
